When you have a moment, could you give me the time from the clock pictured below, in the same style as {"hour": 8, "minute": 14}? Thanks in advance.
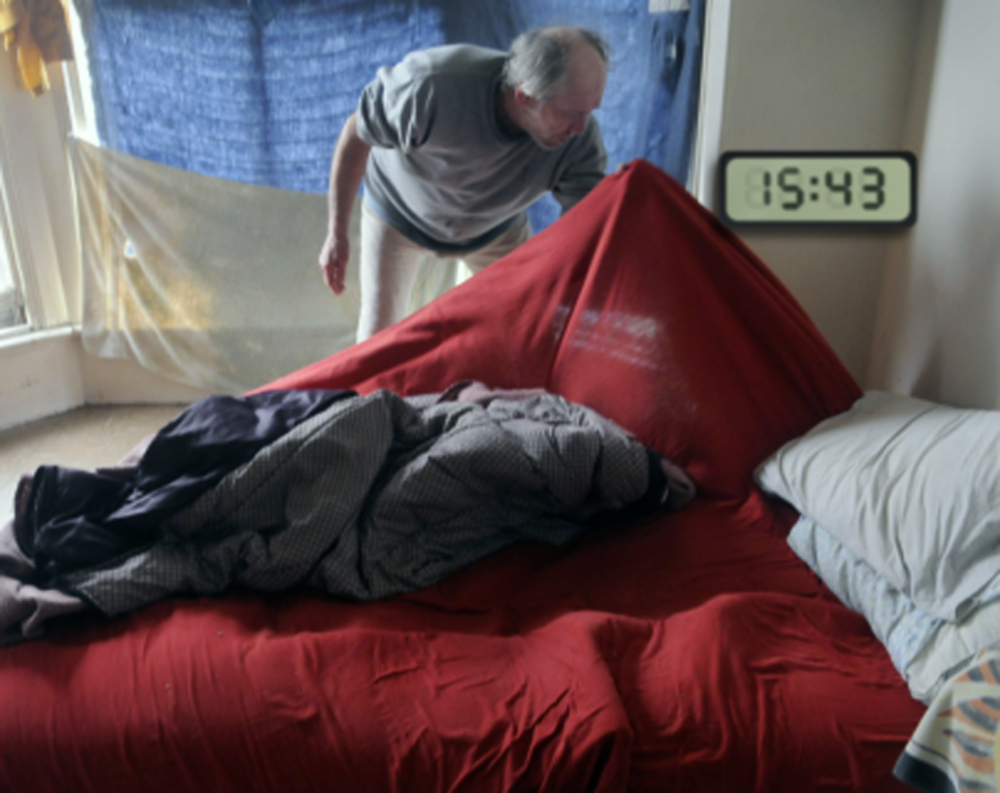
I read {"hour": 15, "minute": 43}
